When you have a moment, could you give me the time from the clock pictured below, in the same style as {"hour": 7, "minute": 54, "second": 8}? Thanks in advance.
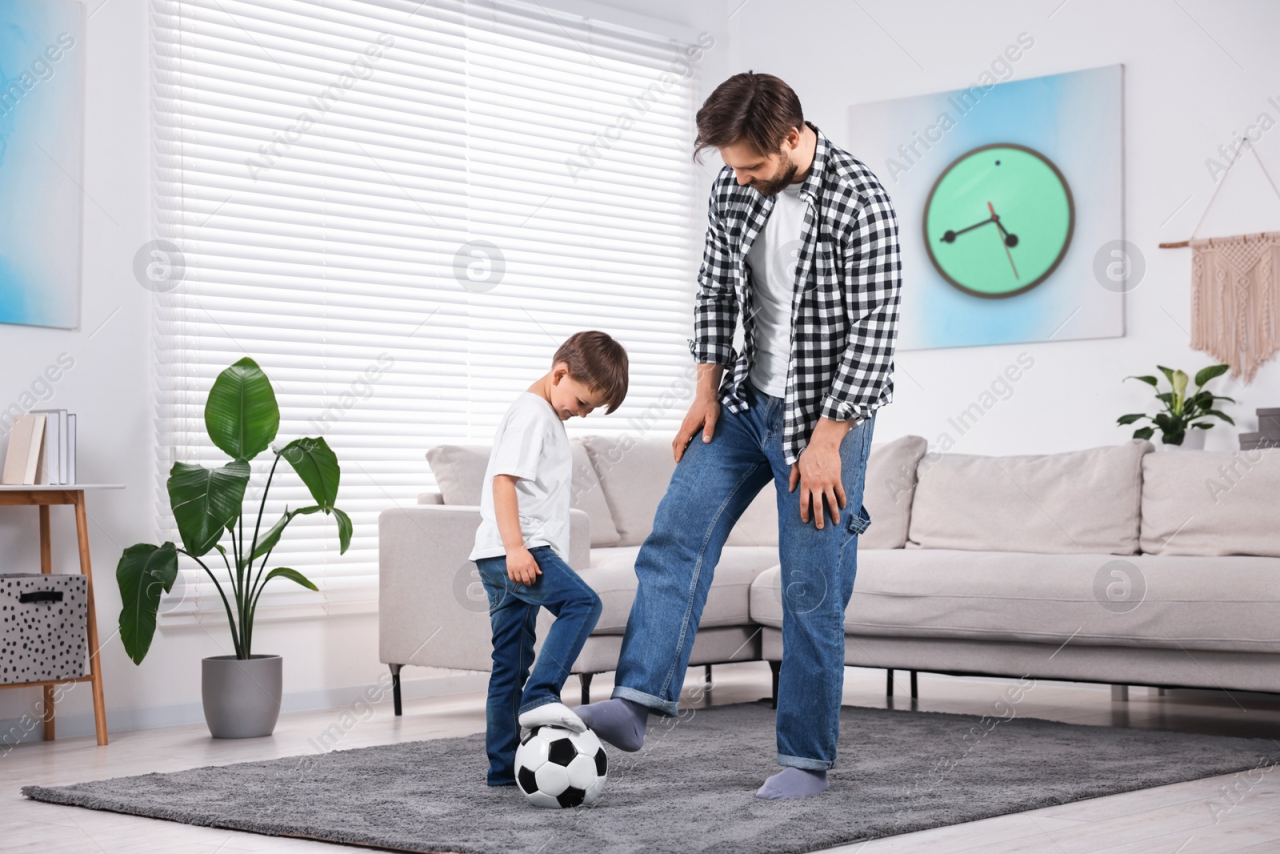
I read {"hour": 4, "minute": 41, "second": 26}
